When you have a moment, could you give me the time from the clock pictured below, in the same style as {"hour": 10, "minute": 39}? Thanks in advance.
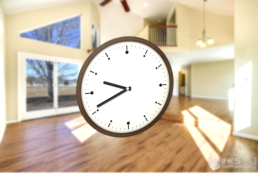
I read {"hour": 9, "minute": 41}
